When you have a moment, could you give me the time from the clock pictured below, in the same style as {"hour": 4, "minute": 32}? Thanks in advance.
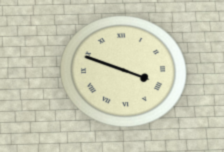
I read {"hour": 3, "minute": 49}
